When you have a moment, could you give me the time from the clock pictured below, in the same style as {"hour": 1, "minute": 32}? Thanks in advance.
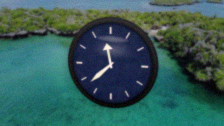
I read {"hour": 11, "minute": 38}
